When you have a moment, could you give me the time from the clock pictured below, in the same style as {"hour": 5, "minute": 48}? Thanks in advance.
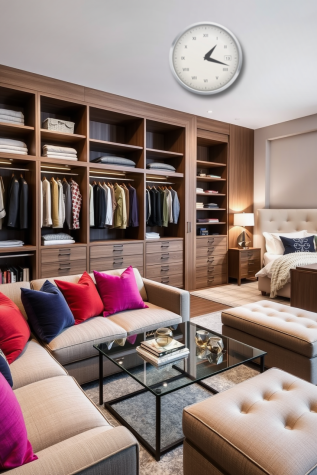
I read {"hour": 1, "minute": 18}
